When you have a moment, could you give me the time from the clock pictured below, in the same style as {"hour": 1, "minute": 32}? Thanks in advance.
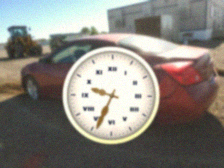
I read {"hour": 9, "minute": 34}
